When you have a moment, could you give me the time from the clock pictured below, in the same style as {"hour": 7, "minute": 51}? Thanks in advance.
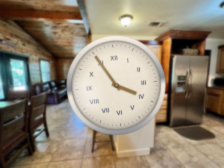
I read {"hour": 3, "minute": 55}
